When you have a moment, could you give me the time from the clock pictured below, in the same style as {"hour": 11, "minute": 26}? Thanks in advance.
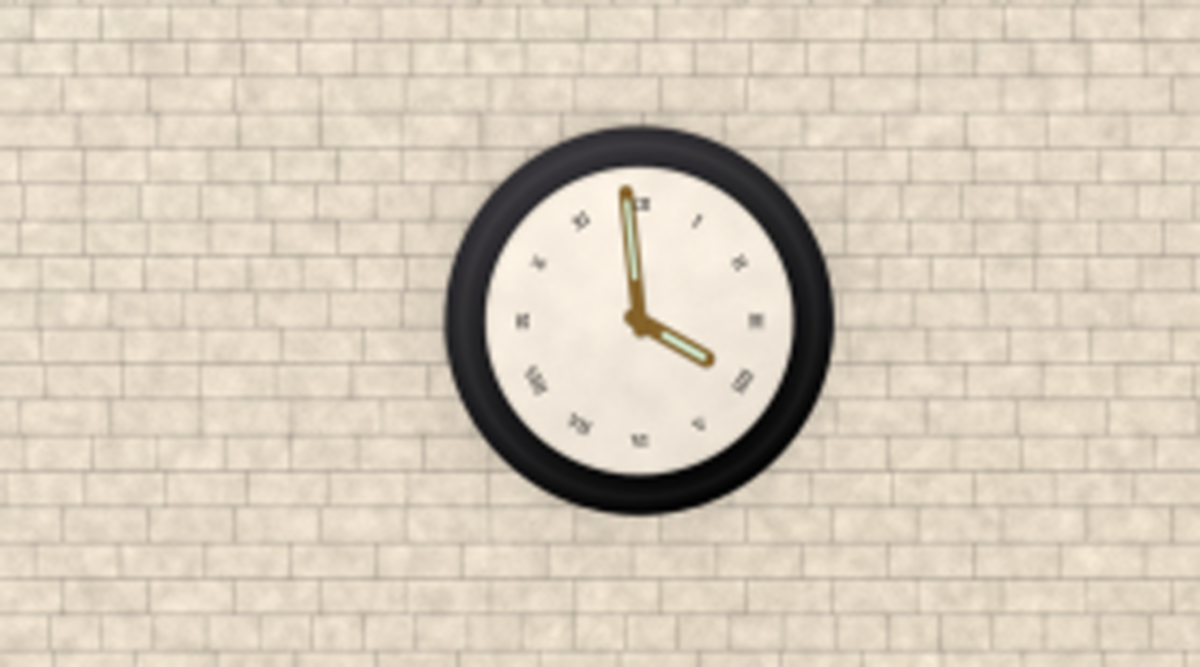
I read {"hour": 3, "minute": 59}
